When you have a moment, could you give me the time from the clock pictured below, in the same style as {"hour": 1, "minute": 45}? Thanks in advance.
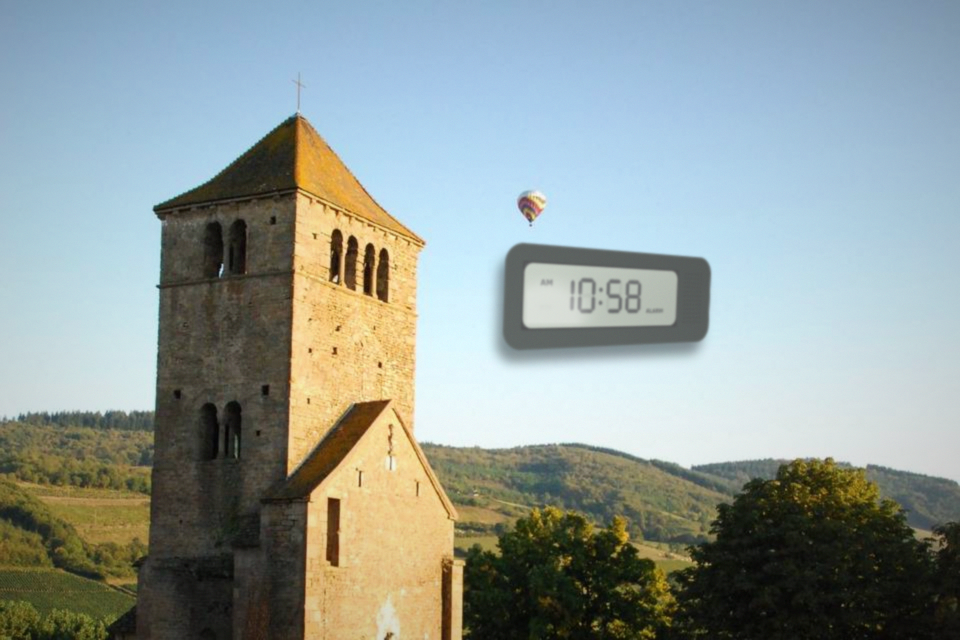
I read {"hour": 10, "minute": 58}
